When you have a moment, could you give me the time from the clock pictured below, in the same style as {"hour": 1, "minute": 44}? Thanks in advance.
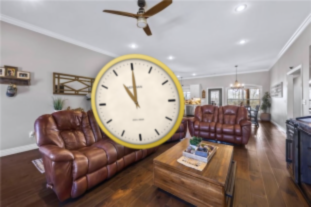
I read {"hour": 11, "minute": 0}
